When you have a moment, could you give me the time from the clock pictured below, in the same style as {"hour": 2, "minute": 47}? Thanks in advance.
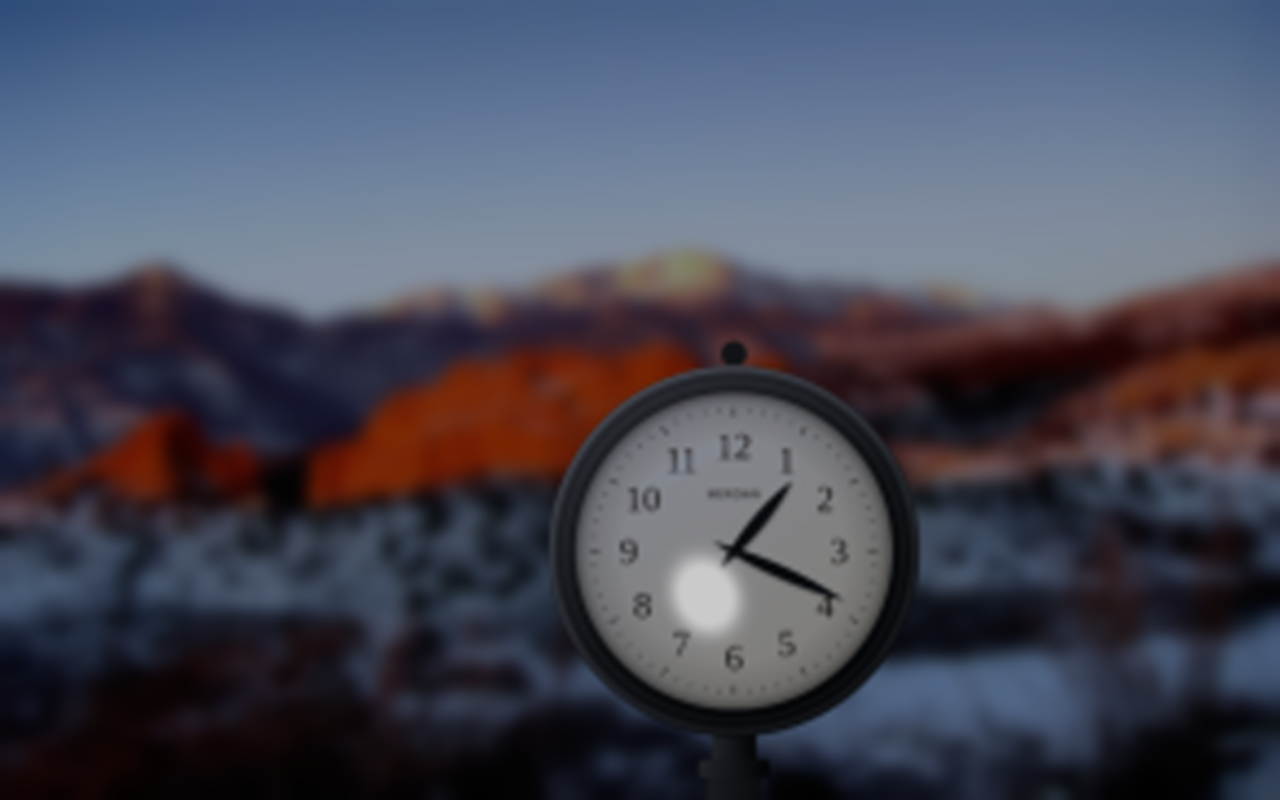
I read {"hour": 1, "minute": 19}
